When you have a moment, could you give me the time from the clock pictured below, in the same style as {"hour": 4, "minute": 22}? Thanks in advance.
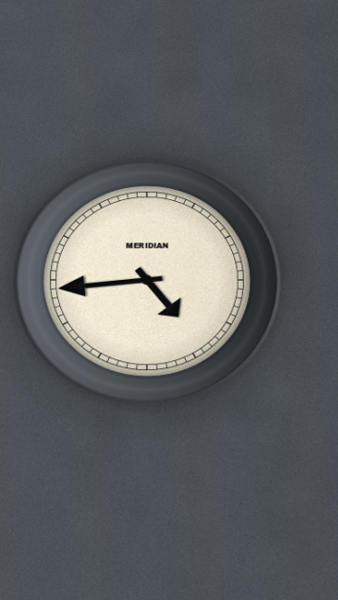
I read {"hour": 4, "minute": 44}
